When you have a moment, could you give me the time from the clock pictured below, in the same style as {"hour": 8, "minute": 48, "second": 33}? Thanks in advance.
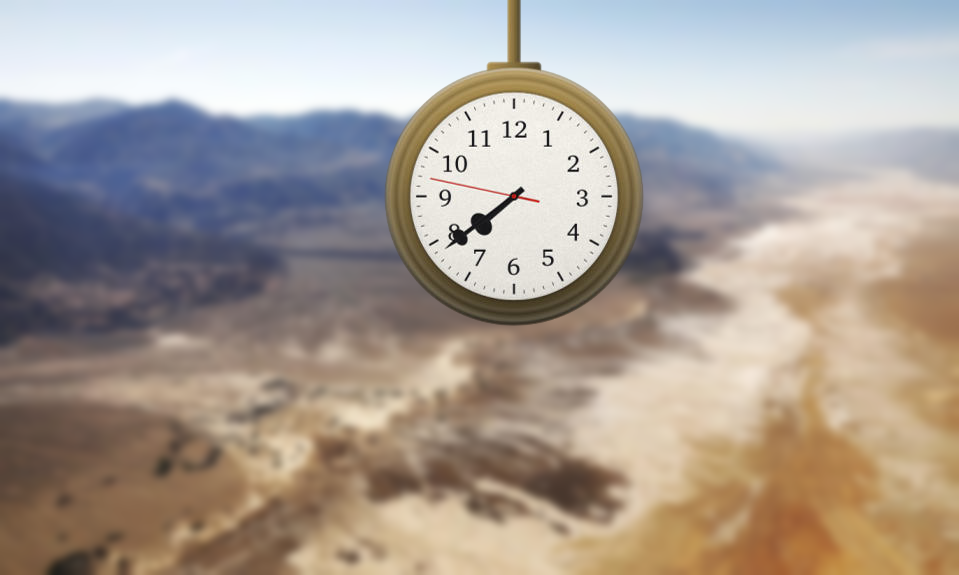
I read {"hour": 7, "minute": 38, "second": 47}
